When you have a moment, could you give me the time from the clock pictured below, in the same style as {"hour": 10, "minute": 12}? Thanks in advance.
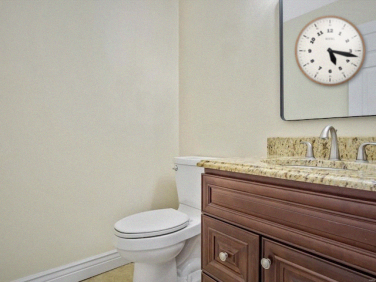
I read {"hour": 5, "minute": 17}
